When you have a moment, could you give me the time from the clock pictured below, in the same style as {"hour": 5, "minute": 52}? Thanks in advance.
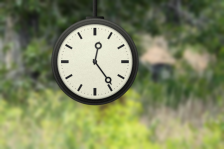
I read {"hour": 12, "minute": 24}
